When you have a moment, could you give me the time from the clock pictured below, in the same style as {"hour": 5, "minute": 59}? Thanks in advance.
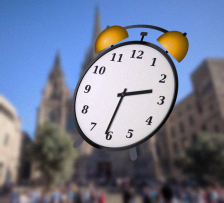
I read {"hour": 2, "minute": 31}
